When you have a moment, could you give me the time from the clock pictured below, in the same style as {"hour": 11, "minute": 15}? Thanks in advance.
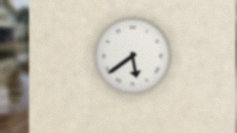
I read {"hour": 5, "minute": 39}
